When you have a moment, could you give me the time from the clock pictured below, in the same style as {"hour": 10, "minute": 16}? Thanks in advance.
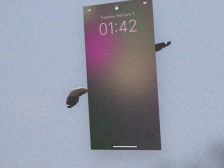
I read {"hour": 1, "minute": 42}
